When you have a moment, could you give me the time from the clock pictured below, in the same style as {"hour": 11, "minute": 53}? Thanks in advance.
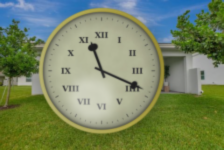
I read {"hour": 11, "minute": 19}
